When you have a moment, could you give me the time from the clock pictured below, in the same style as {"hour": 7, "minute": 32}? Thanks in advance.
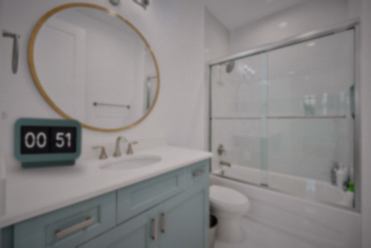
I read {"hour": 0, "minute": 51}
